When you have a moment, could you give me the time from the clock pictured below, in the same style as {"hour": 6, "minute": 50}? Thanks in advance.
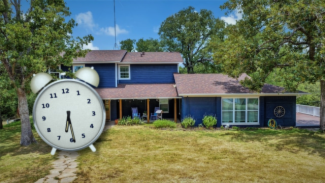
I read {"hour": 6, "minute": 29}
